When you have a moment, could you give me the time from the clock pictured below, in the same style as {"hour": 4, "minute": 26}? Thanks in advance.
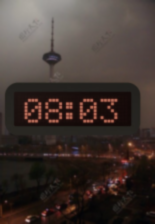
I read {"hour": 8, "minute": 3}
